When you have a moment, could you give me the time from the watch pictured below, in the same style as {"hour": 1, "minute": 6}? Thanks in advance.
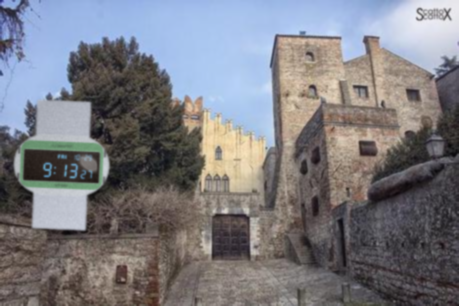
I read {"hour": 9, "minute": 13}
